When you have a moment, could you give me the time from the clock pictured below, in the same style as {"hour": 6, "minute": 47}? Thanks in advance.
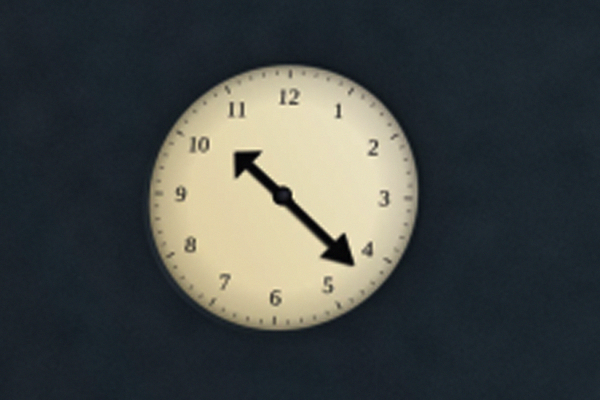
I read {"hour": 10, "minute": 22}
